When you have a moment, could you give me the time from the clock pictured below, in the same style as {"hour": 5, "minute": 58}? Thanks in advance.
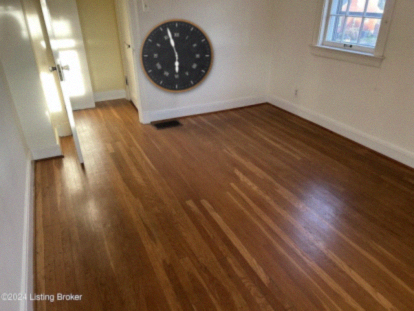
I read {"hour": 5, "minute": 57}
